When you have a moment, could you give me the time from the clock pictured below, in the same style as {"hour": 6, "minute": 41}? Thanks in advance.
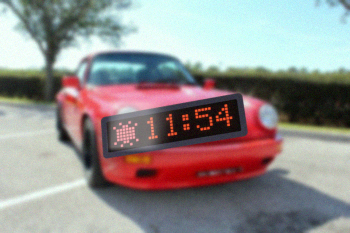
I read {"hour": 11, "minute": 54}
